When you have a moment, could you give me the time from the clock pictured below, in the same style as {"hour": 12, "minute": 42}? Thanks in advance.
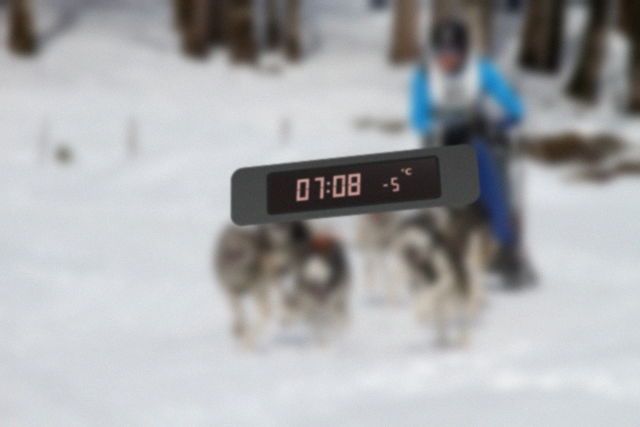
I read {"hour": 7, "minute": 8}
